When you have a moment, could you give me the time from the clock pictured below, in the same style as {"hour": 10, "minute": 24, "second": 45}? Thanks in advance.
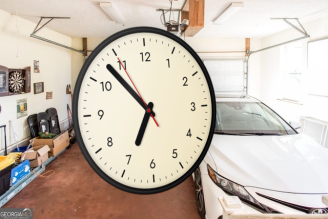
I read {"hour": 6, "minute": 52, "second": 55}
